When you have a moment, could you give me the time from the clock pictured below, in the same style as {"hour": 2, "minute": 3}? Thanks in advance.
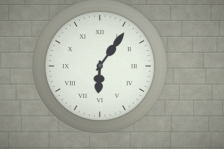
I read {"hour": 6, "minute": 6}
